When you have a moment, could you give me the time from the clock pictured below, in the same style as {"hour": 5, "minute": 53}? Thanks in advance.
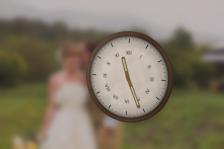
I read {"hour": 11, "minute": 26}
